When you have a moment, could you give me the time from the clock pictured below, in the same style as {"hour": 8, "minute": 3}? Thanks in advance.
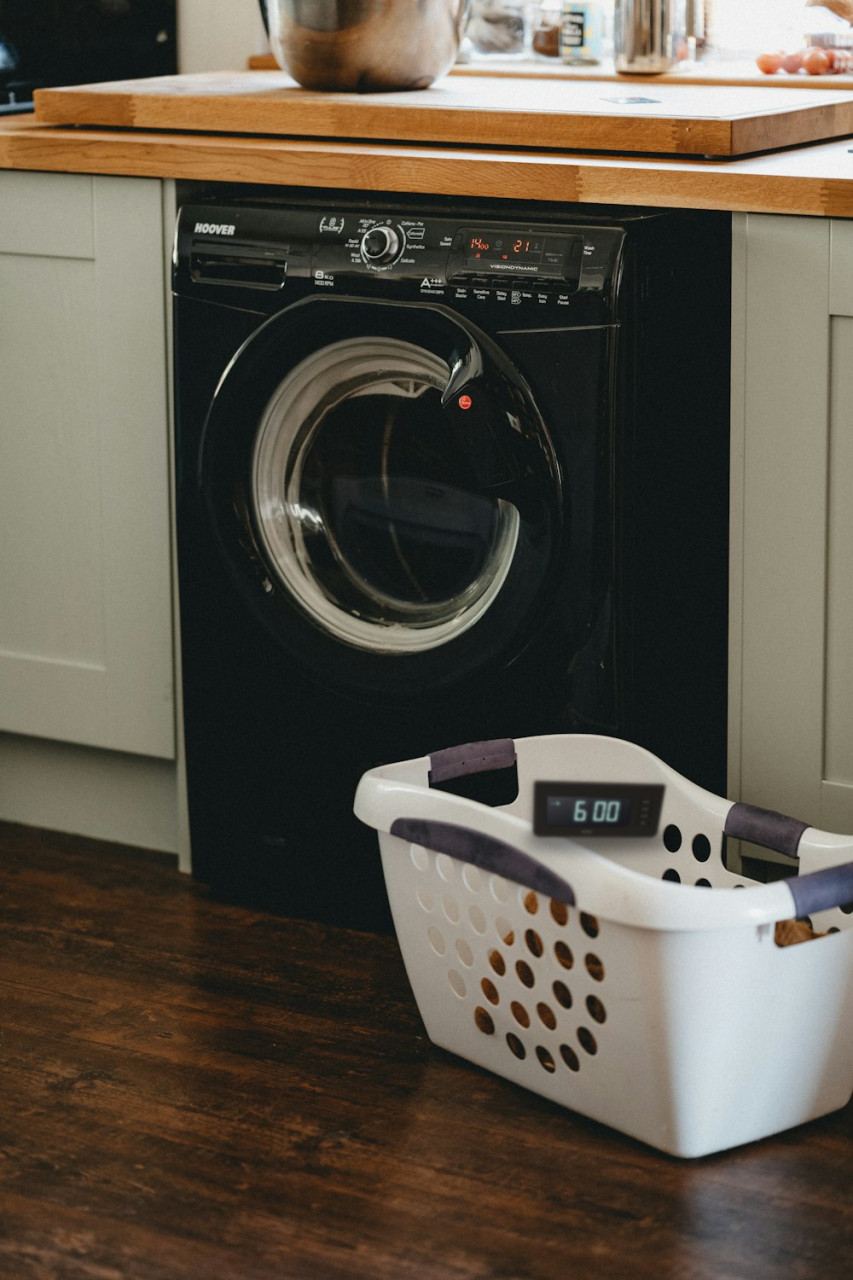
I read {"hour": 6, "minute": 0}
